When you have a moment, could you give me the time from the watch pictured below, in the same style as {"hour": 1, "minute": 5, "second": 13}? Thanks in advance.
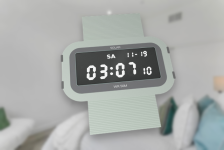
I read {"hour": 3, "minute": 7, "second": 10}
